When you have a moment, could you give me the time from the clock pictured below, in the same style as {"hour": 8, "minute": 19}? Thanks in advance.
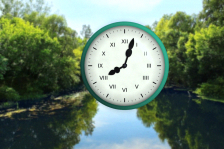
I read {"hour": 8, "minute": 3}
